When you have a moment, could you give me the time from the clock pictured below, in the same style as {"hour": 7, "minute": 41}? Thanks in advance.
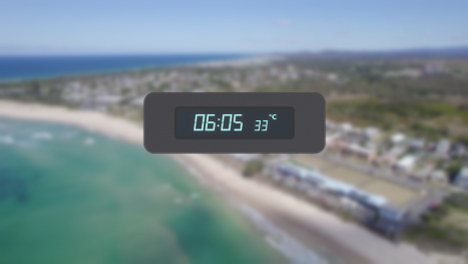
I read {"hour": 6, "minute": 5}
